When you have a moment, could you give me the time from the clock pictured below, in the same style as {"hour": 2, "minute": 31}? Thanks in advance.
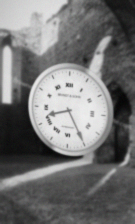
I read {"hour": 8, "minute": 25}
